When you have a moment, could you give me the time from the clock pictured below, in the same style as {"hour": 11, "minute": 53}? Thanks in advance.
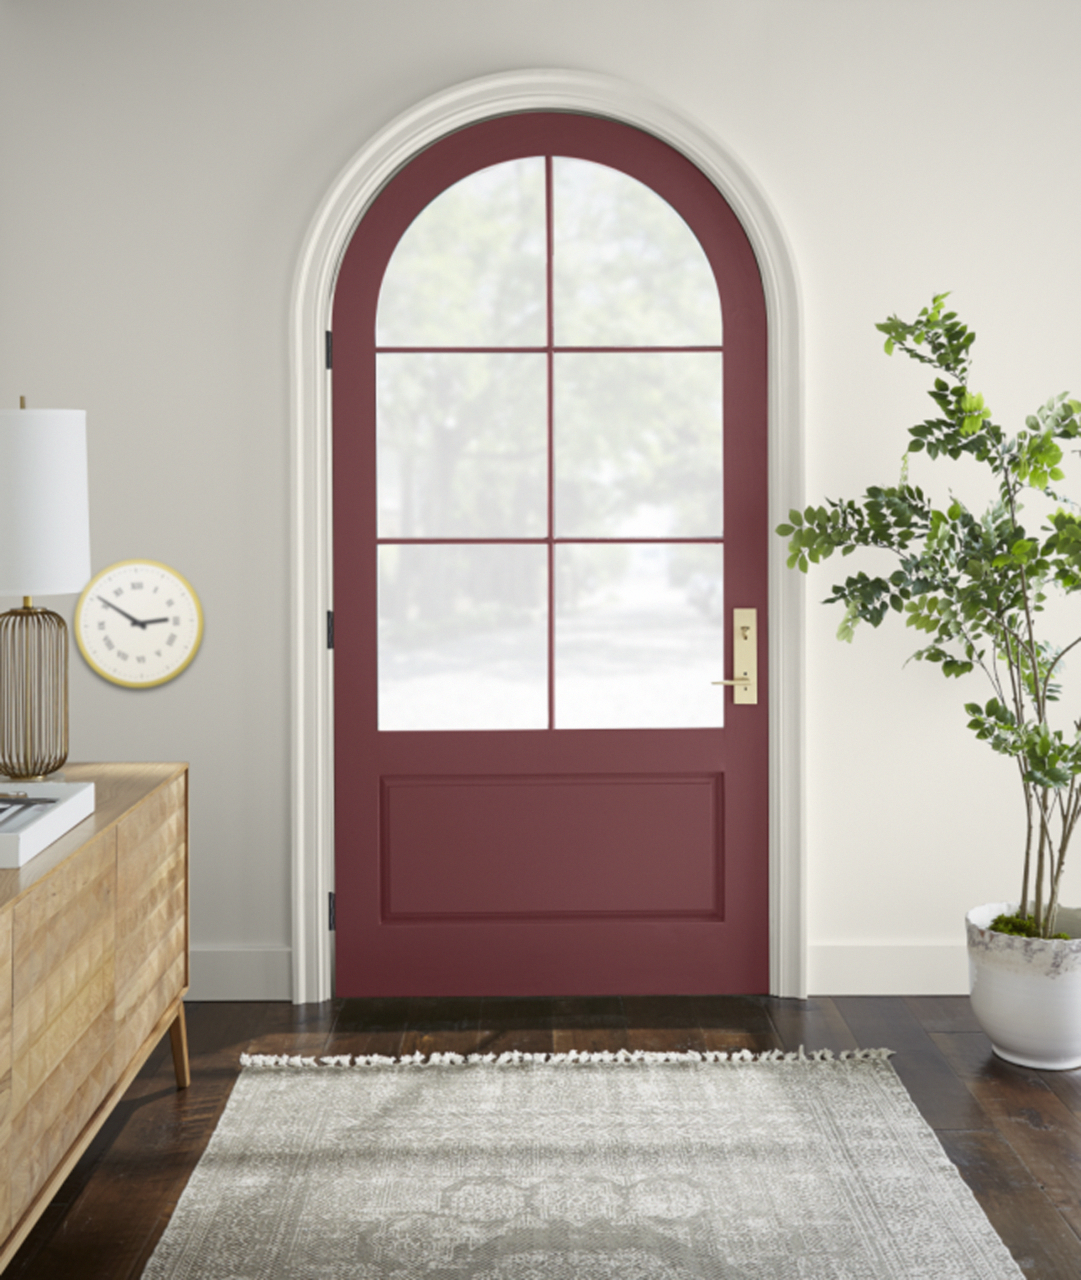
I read {"hour": 2, "minute": 51}
